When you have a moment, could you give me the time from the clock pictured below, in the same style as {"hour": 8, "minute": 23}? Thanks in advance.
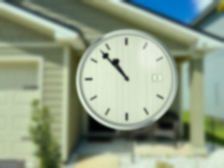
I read {"hour": 10, "minute": 53}
